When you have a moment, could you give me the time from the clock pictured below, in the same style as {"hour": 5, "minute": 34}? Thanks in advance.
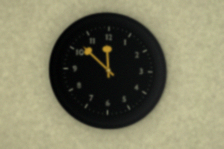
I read {"hour": 11, "minute": 52}
